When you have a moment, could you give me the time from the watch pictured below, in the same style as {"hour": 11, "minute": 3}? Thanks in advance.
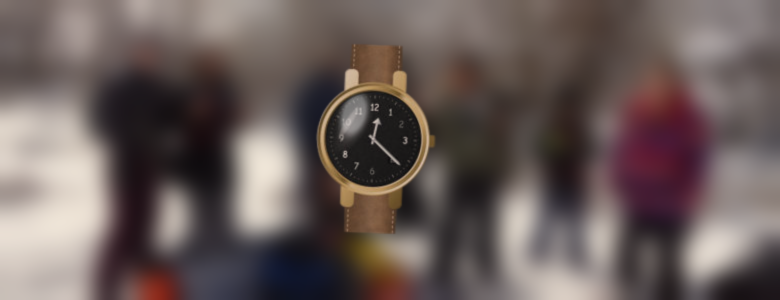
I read {"hour": 12, "minute": 22}
